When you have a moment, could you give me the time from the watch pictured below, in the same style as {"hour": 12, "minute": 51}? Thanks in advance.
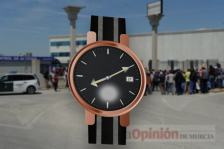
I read {"hour": 8, "minute": 10}
